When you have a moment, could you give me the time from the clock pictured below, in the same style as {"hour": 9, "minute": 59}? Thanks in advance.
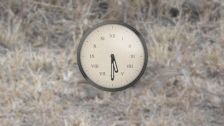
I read {"hour": 5, "minute": 30}
